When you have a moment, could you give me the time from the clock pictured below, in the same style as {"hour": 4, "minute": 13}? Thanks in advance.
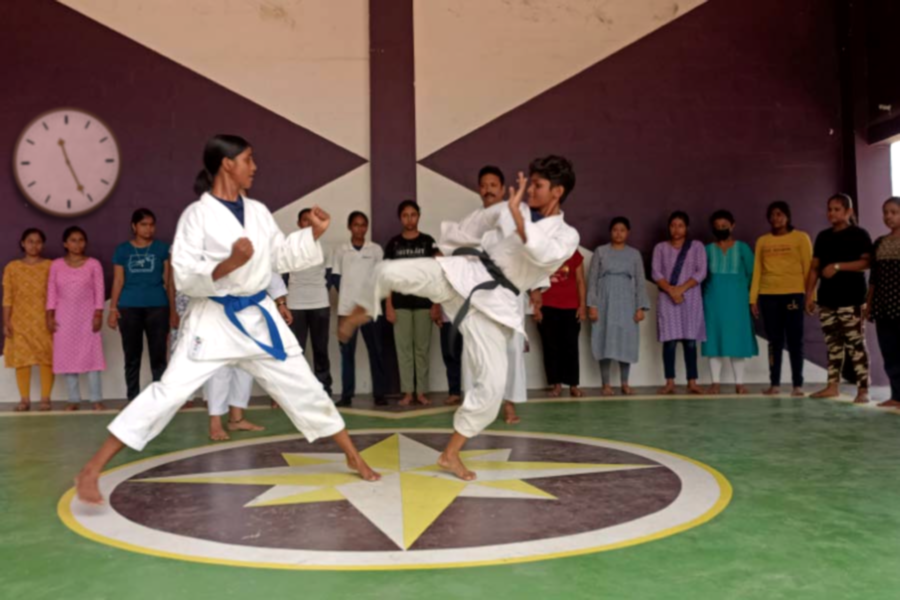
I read {"hour": 11, "minute": 26}
